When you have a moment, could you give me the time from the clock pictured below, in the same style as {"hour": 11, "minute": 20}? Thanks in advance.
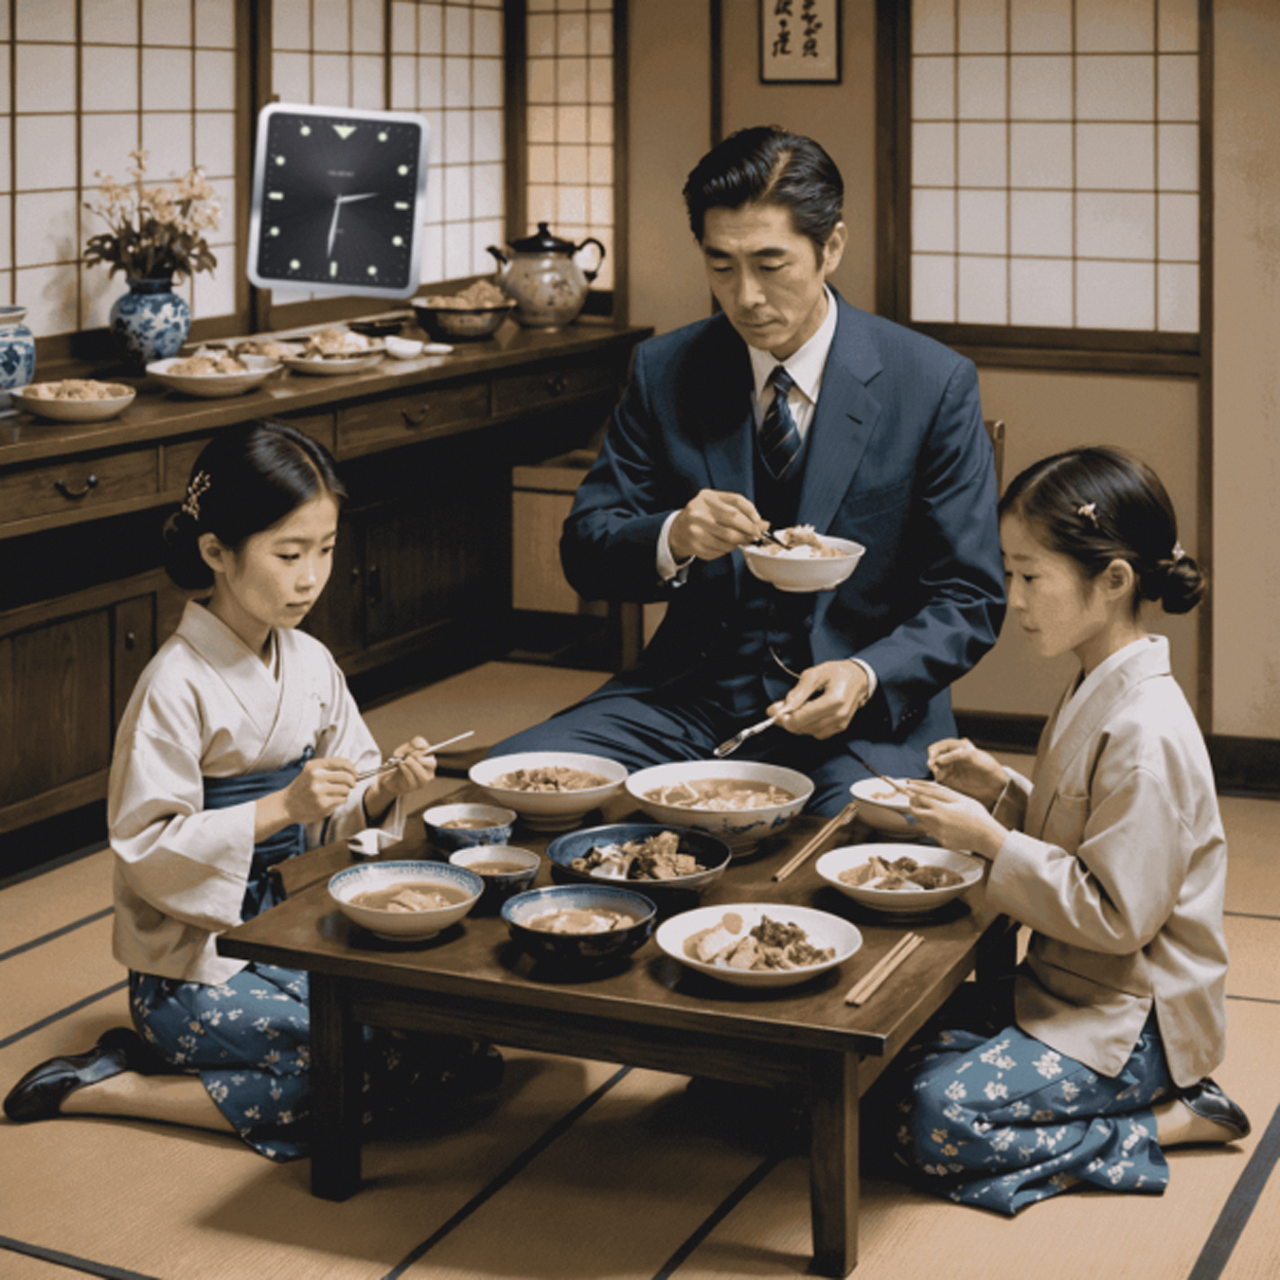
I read {"hour": 2, "minute": 31}
